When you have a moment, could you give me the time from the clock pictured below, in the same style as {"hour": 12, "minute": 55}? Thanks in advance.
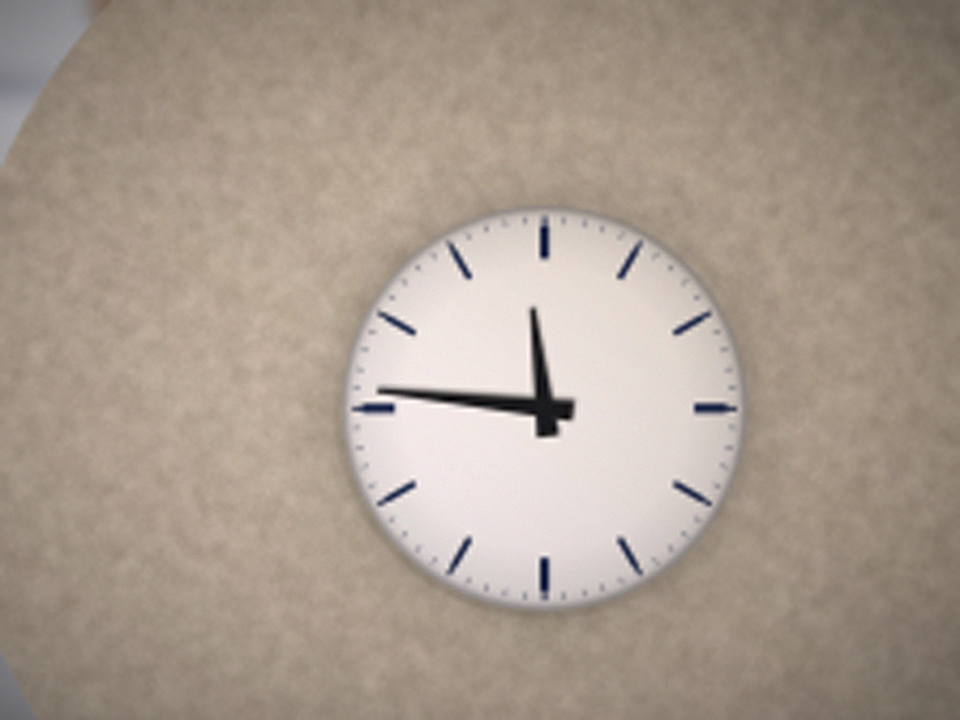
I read {"hour": 11, "minute": 46}
